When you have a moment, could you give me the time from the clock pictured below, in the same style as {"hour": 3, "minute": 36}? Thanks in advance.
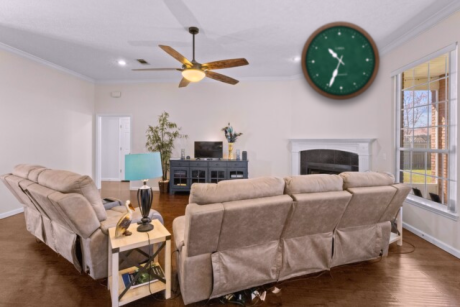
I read {"hour": 10, "minute": 34}
